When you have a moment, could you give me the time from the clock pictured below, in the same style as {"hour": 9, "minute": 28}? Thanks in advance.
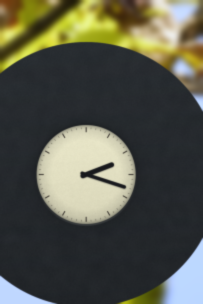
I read {"hour": 2, "minute": 18}
